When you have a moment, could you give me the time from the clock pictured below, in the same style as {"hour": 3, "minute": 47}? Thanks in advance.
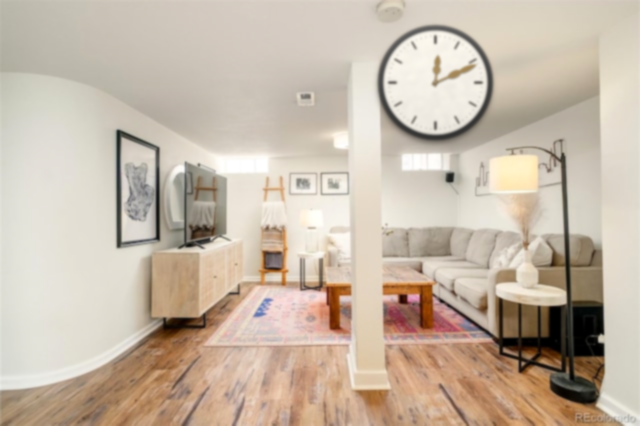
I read {"hour": 12, "minute": 11}
